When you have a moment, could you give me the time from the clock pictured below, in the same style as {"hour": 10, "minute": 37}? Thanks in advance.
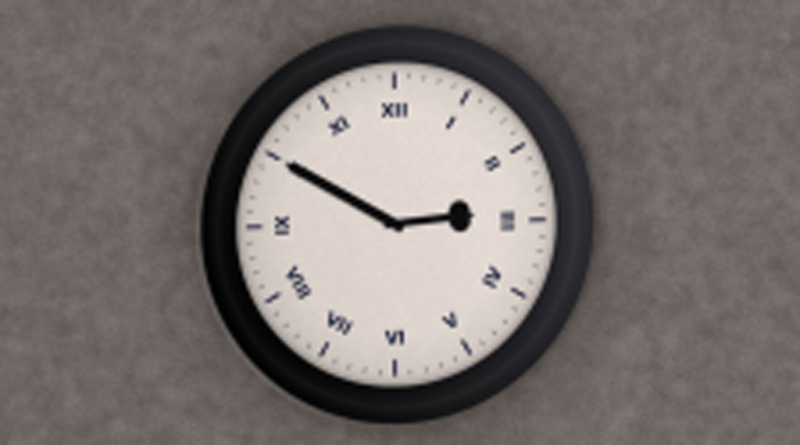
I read {"hour": 2, "minute": 50}
